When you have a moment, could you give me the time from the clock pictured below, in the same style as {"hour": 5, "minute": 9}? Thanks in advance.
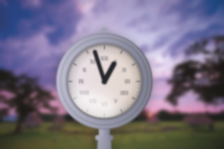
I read {"hour": 12, "minute": 57}
